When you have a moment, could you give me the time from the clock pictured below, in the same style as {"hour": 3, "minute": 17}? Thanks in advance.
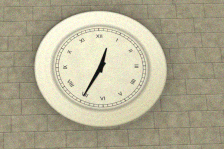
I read {"hour": 12, "minute": 35}
